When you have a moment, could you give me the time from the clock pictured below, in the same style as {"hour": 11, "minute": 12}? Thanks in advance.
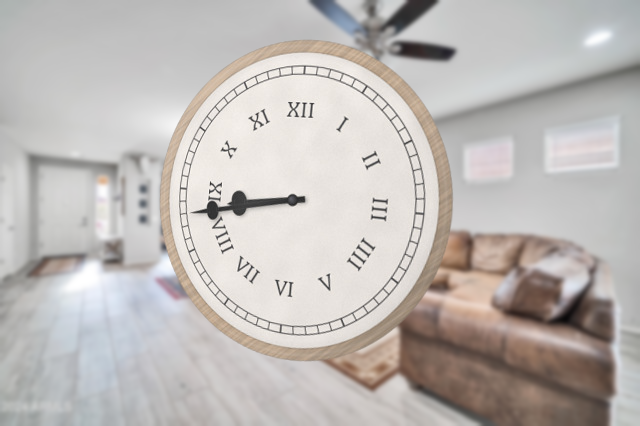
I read {"hour": 8, "minute": 43}
